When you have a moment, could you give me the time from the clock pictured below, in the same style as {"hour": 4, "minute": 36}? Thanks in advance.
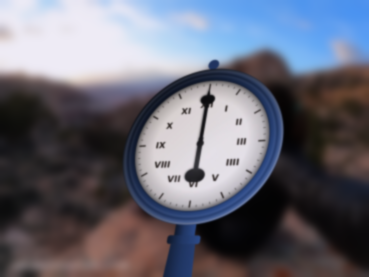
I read {"hour": 6, "minute": 0}
